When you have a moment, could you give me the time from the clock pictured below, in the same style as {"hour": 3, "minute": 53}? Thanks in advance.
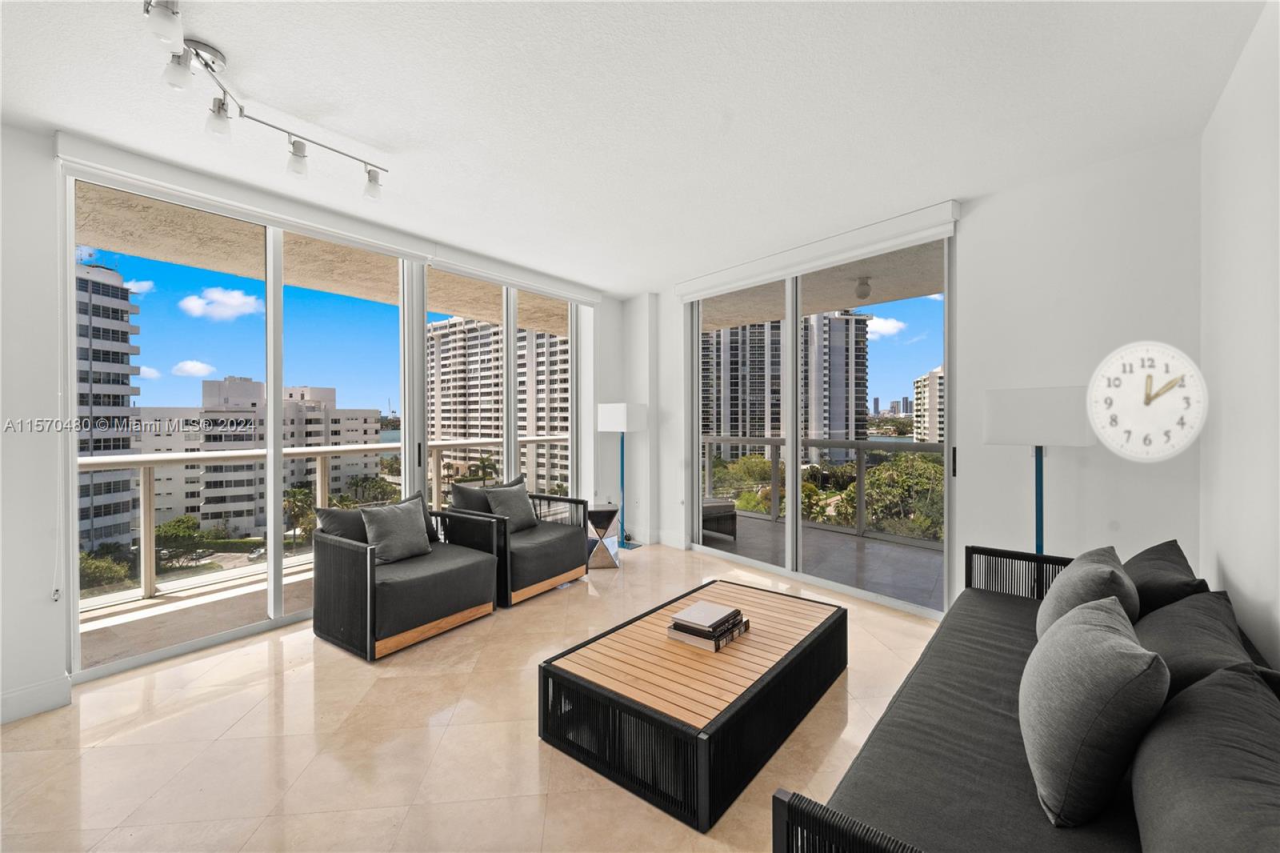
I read {"hour": 12, "minute": 9}
